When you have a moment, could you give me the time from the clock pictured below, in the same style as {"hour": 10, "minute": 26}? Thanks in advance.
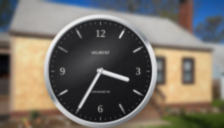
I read {"hour": 3, "minute": 35}
